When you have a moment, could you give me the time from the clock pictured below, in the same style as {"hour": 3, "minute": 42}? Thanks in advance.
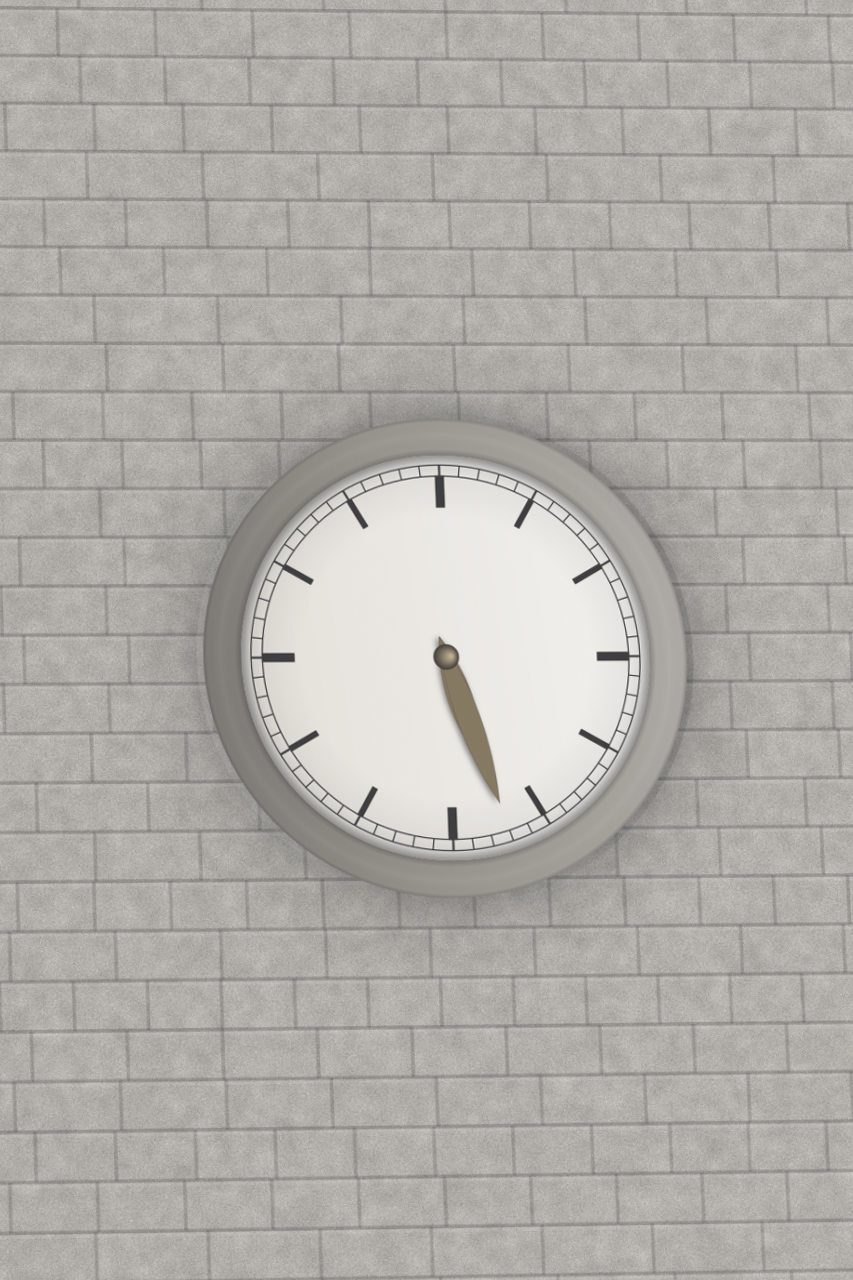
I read {"hour": 5, "minute": 27}
